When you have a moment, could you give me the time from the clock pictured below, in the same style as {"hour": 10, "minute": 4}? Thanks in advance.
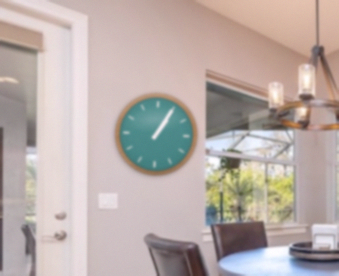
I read {"hour": 1, "minute": 5}
